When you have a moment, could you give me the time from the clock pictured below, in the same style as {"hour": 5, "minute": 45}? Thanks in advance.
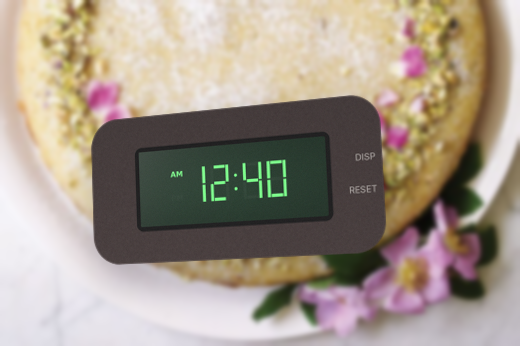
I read {"hour": 12, "minute": 40}
